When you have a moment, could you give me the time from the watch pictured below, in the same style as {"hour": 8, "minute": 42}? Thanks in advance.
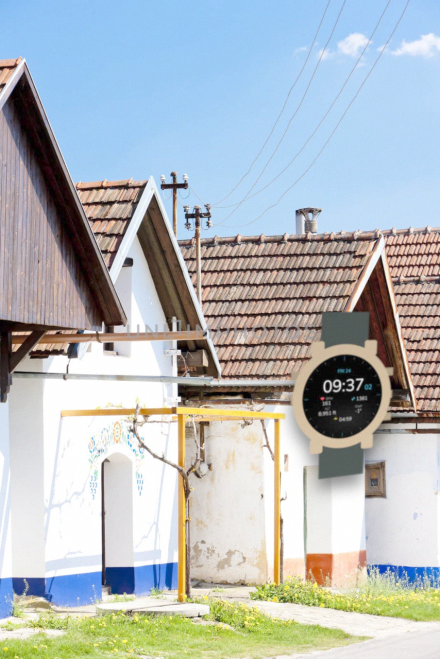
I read {"hour": 9, "minute": 37}
